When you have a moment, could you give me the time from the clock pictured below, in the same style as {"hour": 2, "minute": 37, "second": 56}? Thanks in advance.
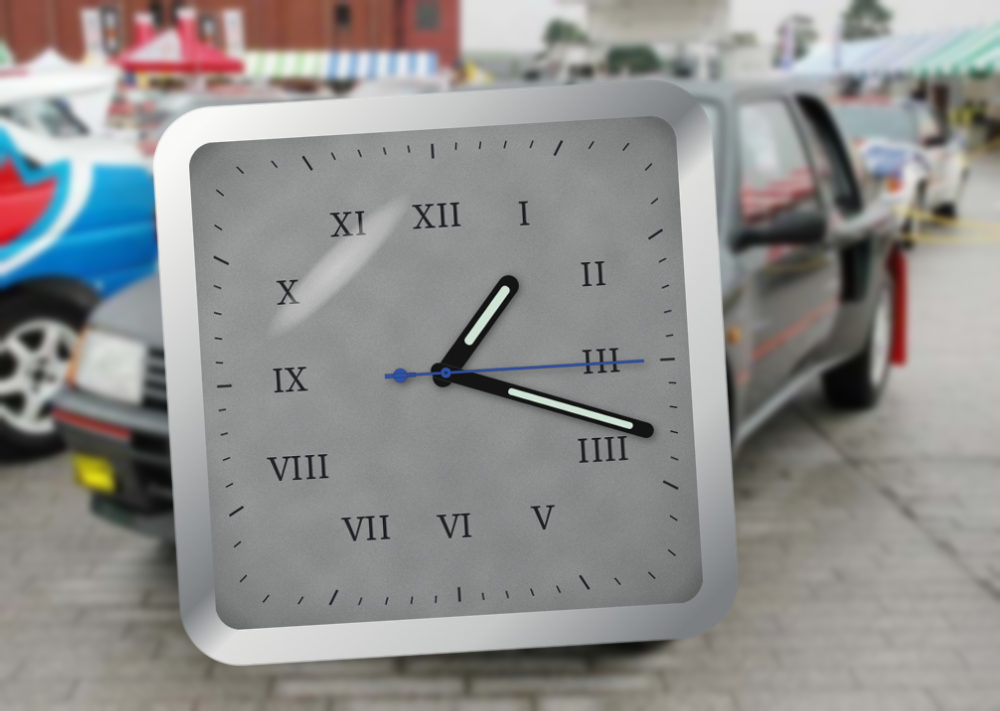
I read {"hour": 1, "minute": 18, "second": 15}
